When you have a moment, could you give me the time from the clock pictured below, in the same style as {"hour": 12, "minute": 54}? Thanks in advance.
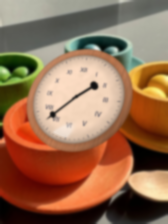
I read {"hour": 1, "minute": 37}
